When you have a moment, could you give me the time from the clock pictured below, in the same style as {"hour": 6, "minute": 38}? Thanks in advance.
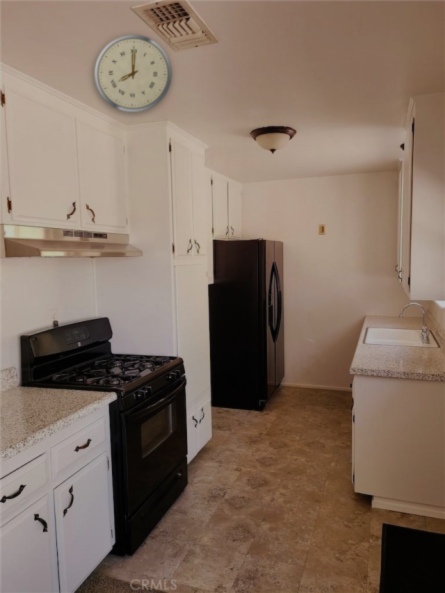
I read {"hour": 8, "minute": 0}
